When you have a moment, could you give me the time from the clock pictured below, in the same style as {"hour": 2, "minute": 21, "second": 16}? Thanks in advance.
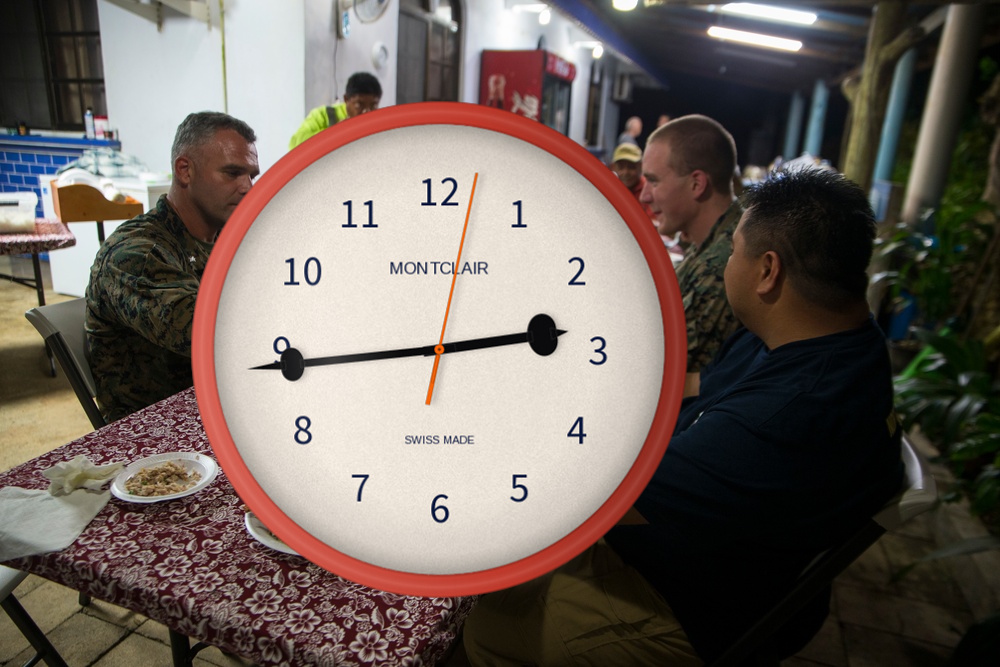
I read {"hour": 2, "minute": 44, "second": 2}
